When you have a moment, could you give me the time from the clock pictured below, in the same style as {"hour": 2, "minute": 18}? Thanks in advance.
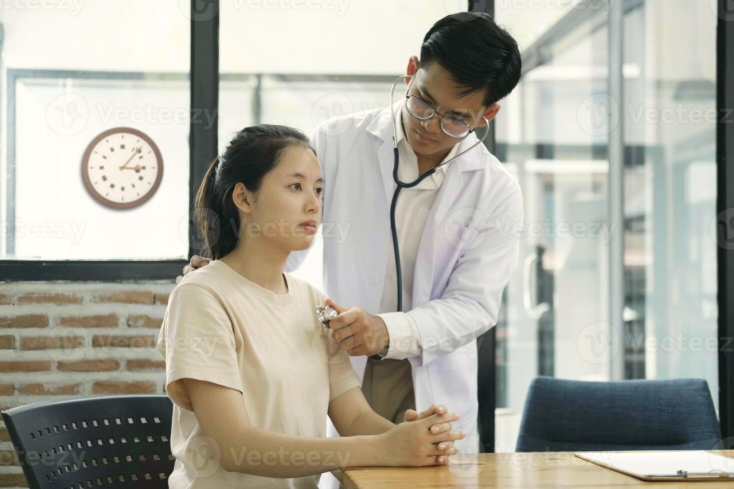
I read {"hour": 3, "minute": 7}
